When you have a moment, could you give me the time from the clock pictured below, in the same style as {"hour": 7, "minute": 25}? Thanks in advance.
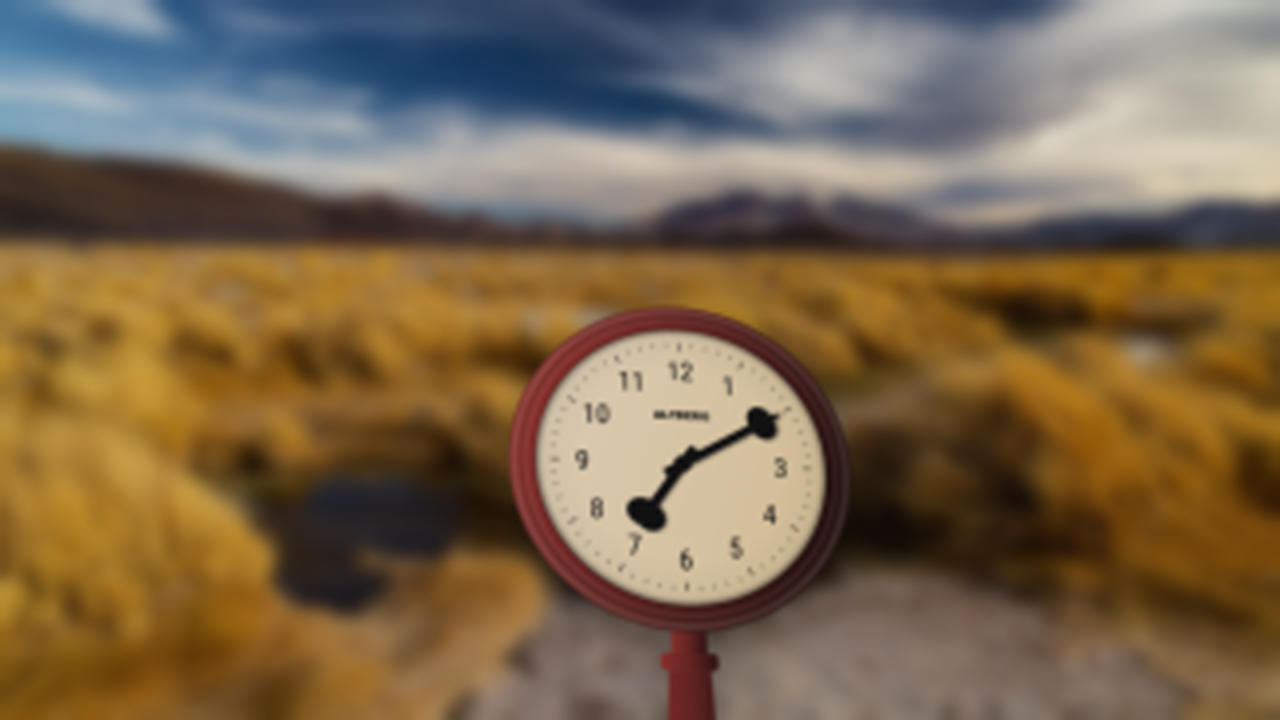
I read {"hour": 7, "minute": 10}
